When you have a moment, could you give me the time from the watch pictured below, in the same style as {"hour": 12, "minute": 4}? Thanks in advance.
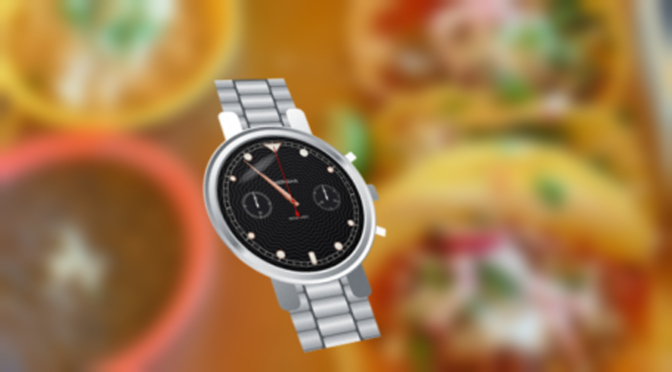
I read {"hour": 10, "minute": 54}
